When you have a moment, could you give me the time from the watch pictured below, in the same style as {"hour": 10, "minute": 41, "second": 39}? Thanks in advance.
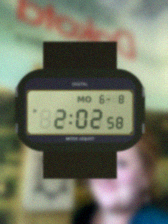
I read {"hour": 2, "minute": 2, "second": 58}
